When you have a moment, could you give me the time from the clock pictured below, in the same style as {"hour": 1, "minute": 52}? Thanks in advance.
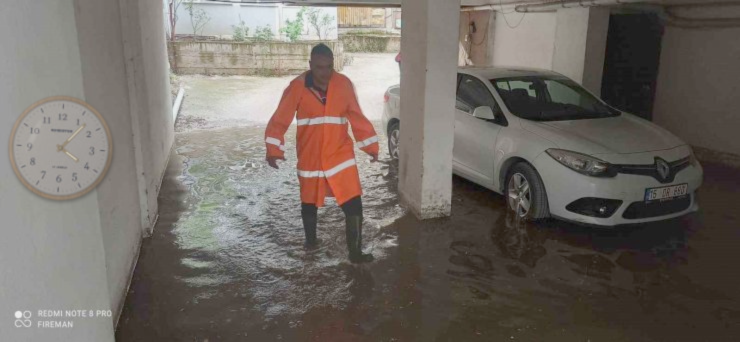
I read {"hour": 4, "minute": 7}
